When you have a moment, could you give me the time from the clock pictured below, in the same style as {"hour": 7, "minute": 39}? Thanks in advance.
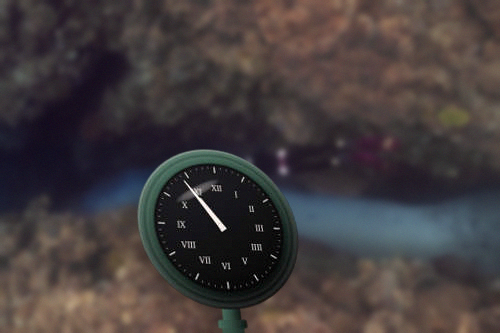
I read {"hour": 10, "minute": 54}
